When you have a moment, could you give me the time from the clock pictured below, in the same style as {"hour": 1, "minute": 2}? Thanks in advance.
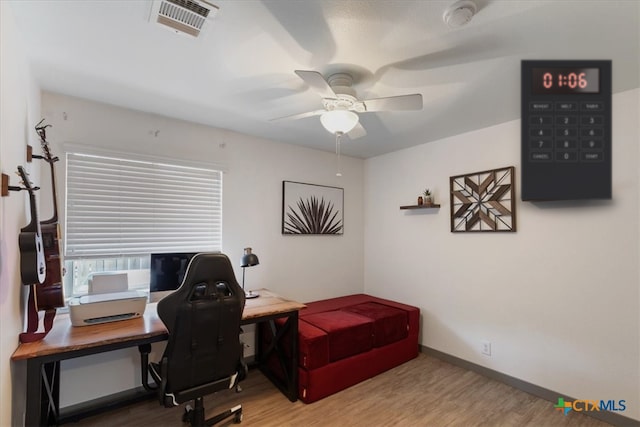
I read {"hour": 1, "minute": 6}
